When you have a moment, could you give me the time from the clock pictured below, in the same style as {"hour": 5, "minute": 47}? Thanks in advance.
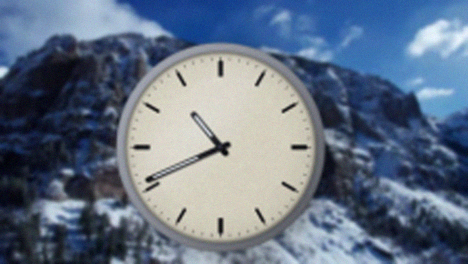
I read {"hour": 10, "minute": 41}
